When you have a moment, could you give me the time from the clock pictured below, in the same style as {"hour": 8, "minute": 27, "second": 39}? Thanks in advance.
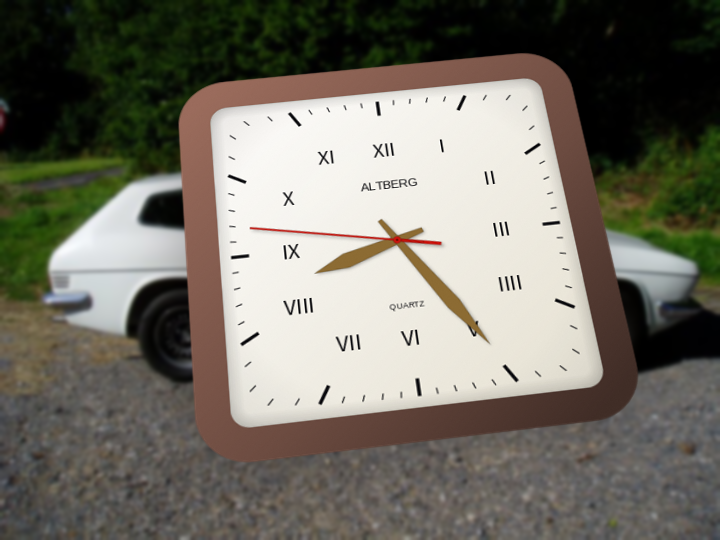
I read {"hour": 8, "minute": 24, "second": 47}
